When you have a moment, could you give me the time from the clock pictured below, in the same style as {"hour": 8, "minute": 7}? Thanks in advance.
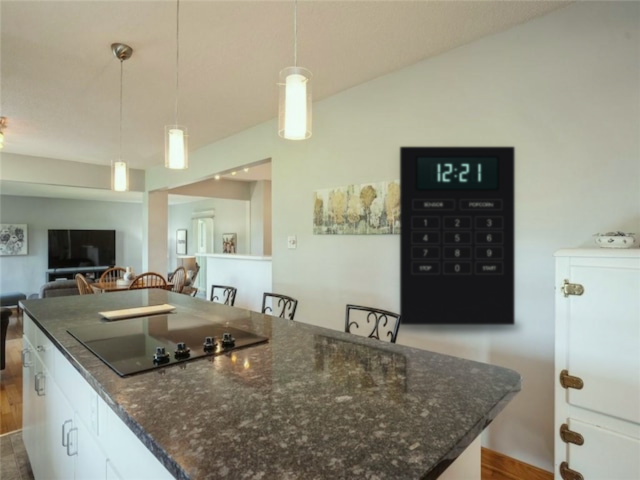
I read {"hour": 12, "minute": 21}
